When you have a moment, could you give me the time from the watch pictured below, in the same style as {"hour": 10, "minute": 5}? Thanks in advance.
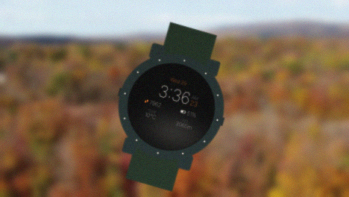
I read {"hour": 3, "minute": 36}
